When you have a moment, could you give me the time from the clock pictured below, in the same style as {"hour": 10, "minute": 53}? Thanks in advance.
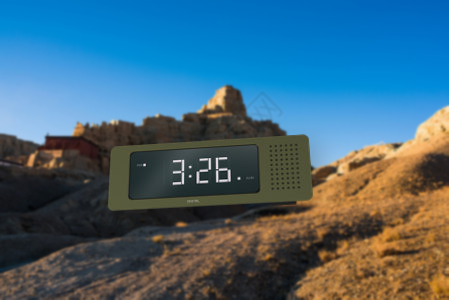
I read {"hour": 3, "minute": 26}
